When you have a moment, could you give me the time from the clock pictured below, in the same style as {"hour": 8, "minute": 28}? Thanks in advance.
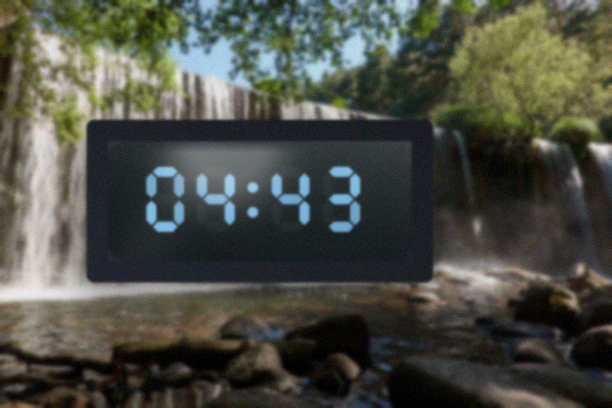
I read {"hour": 4, "minute": 43}
